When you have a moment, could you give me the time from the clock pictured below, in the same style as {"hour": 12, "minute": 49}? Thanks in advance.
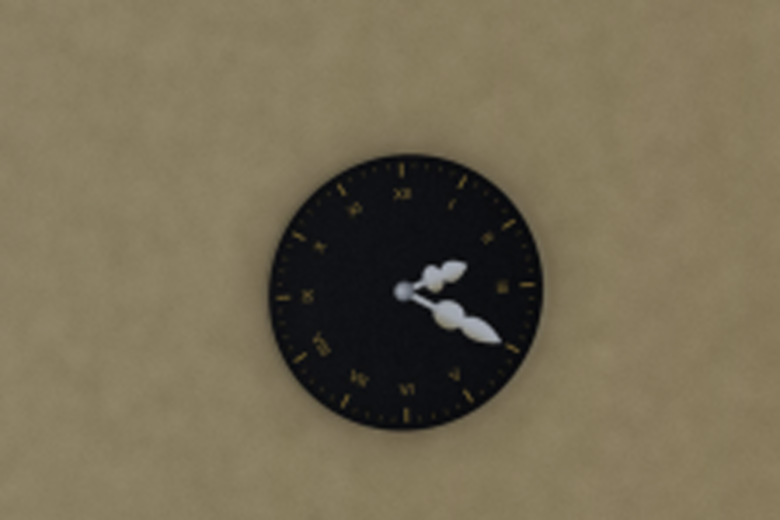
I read {"hour": 2, "minute": 20}
